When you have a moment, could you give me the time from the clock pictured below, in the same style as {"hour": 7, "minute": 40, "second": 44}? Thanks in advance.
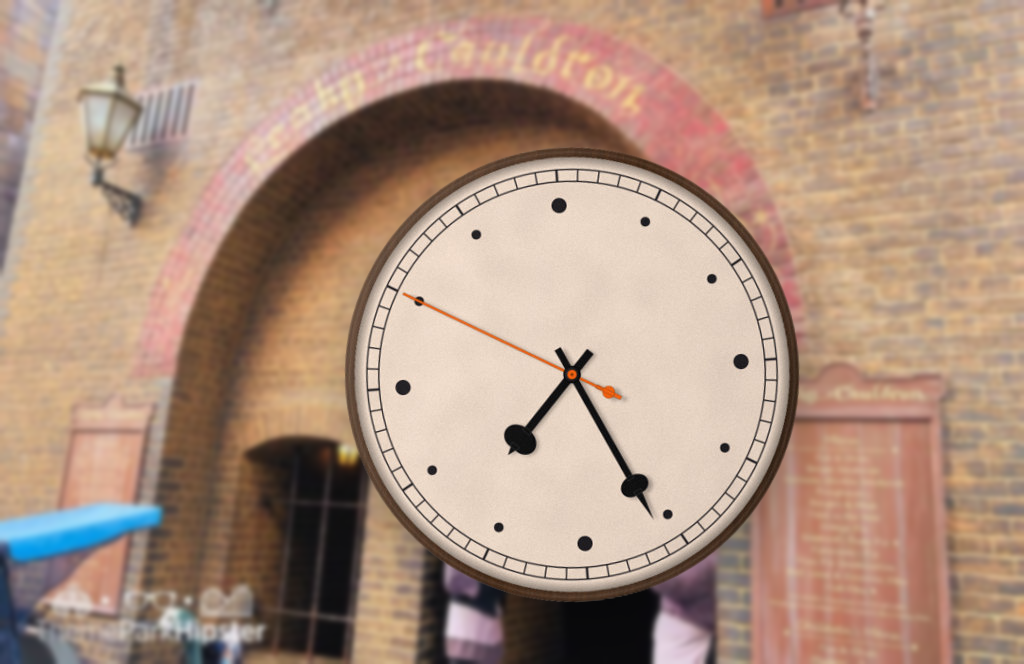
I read {"hour": 7, "minute": 25, "second": 50}
